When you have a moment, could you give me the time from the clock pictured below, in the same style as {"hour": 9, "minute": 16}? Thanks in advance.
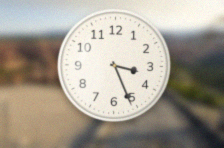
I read {"hour": 3, "minute": 26}
